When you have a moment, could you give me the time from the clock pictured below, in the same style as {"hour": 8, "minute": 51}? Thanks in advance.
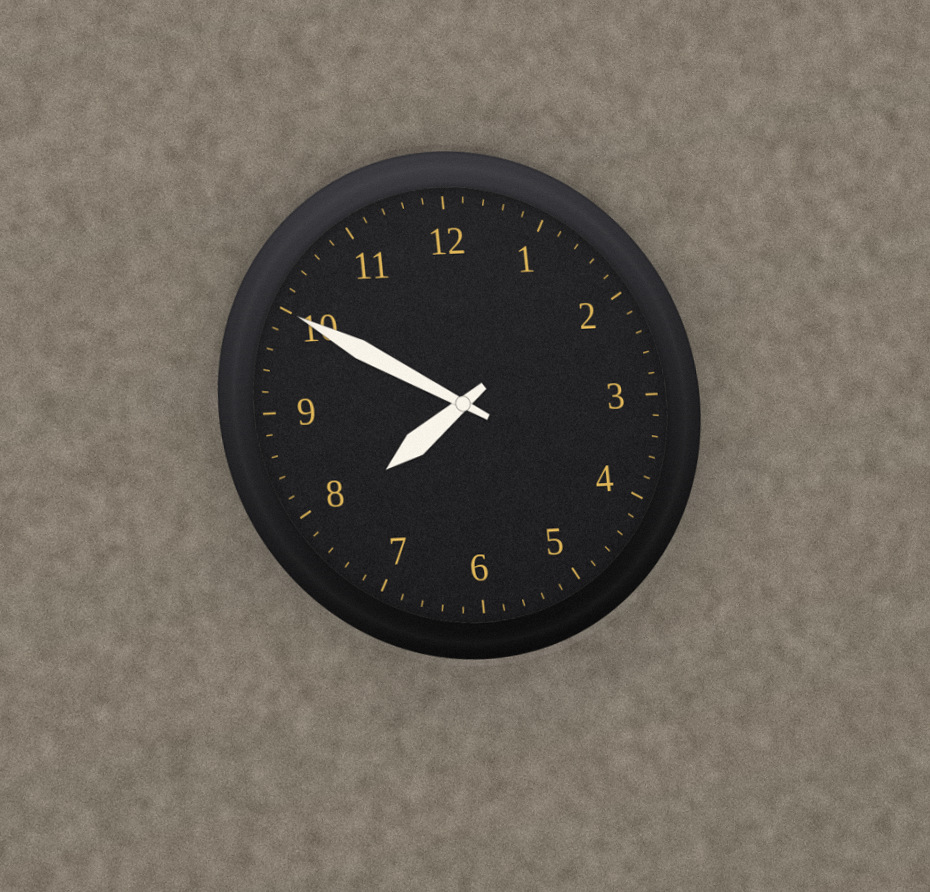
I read {"hour": 7, "minute": 50}
